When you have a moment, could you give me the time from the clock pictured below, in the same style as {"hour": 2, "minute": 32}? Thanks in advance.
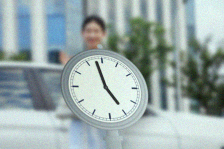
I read {"hour": 4, "minute": 58}
